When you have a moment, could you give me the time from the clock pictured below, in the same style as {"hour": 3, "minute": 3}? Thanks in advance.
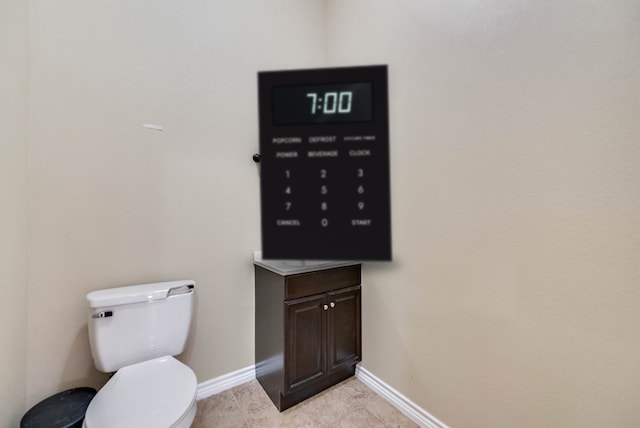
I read {"hour": 7, "minute": 0}
